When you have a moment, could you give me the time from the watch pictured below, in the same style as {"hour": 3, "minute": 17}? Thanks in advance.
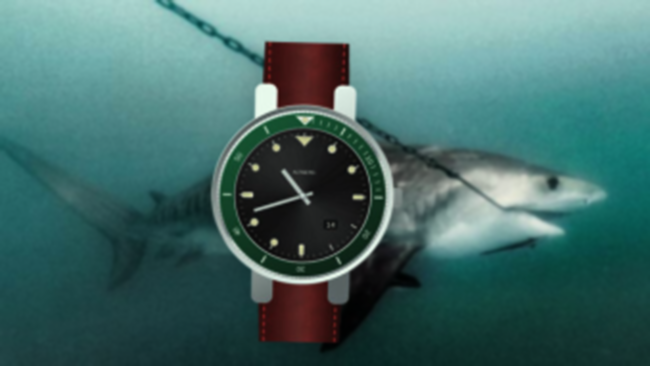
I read {"hour": 10, "minute": 42}
